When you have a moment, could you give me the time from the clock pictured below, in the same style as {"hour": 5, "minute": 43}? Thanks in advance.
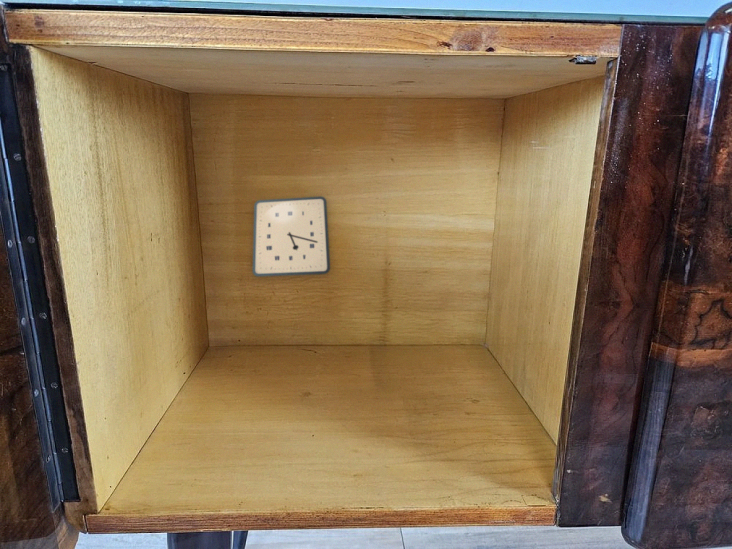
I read {"hour": 5, "minute": 18}
